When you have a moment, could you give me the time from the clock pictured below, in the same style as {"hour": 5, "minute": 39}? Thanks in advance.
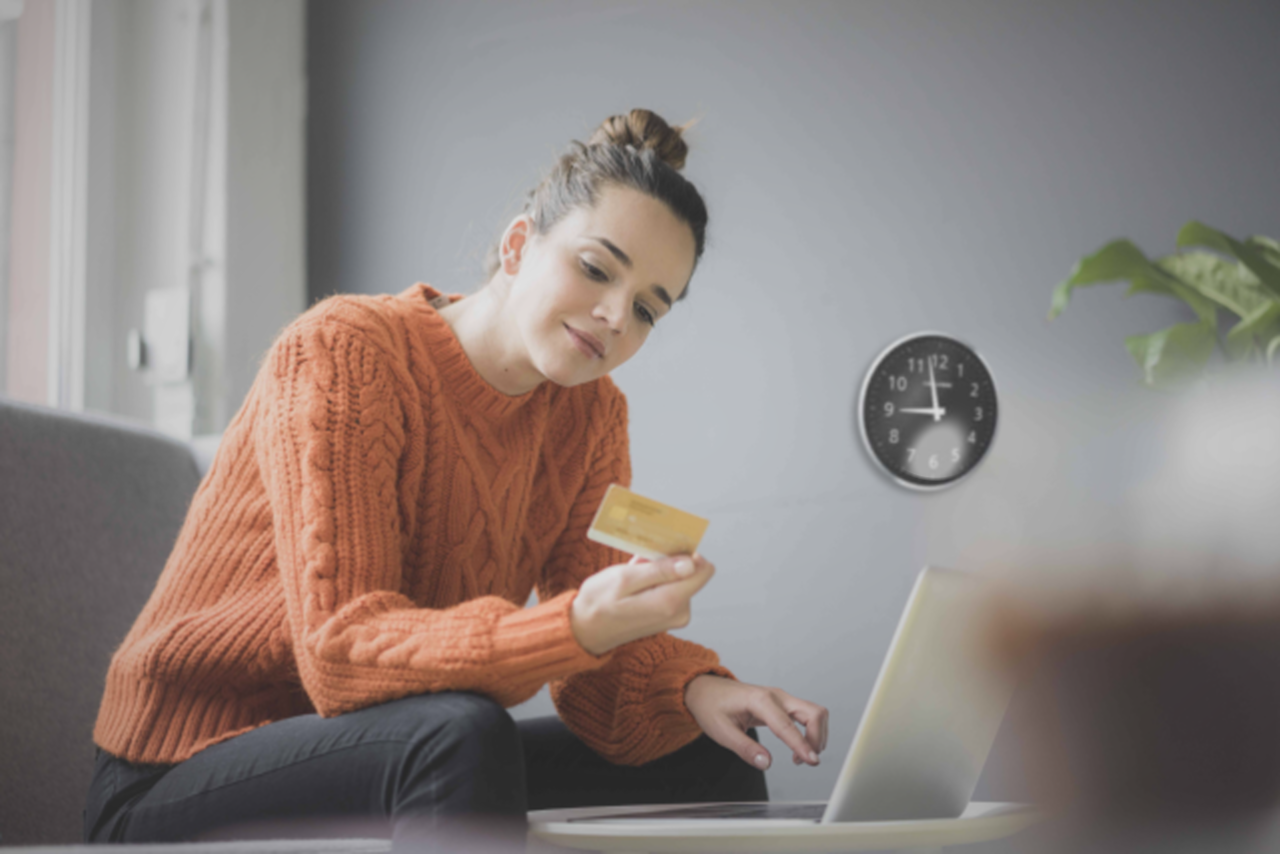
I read {"hour": 8, "minute": 58}
